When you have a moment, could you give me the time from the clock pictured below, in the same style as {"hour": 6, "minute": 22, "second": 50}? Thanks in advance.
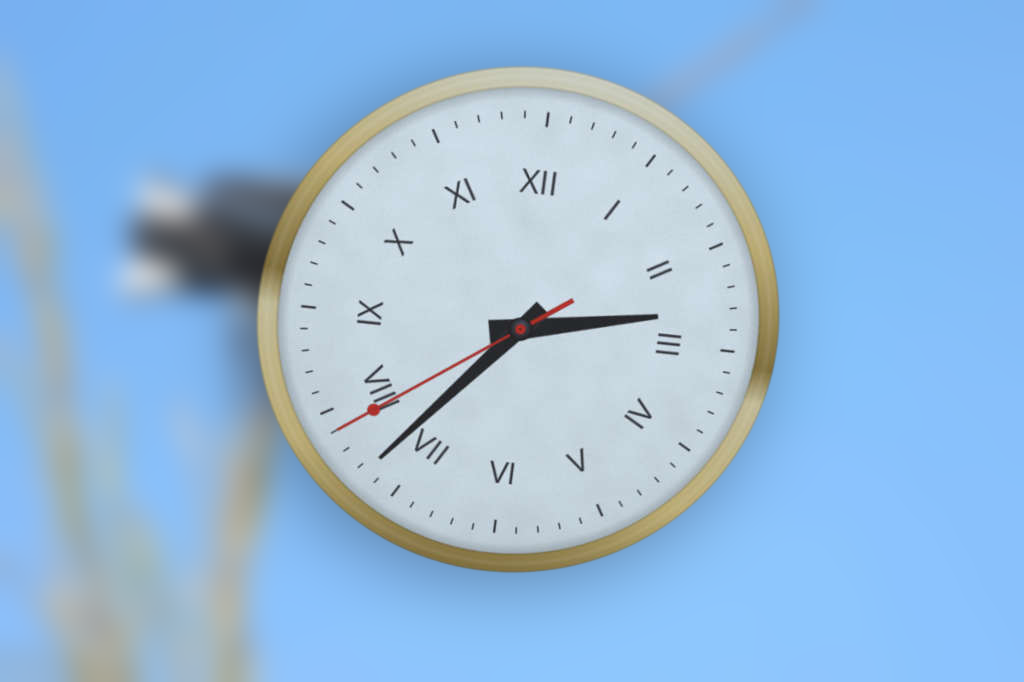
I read {"hour": 2, "minute": 36, "second": 39}
